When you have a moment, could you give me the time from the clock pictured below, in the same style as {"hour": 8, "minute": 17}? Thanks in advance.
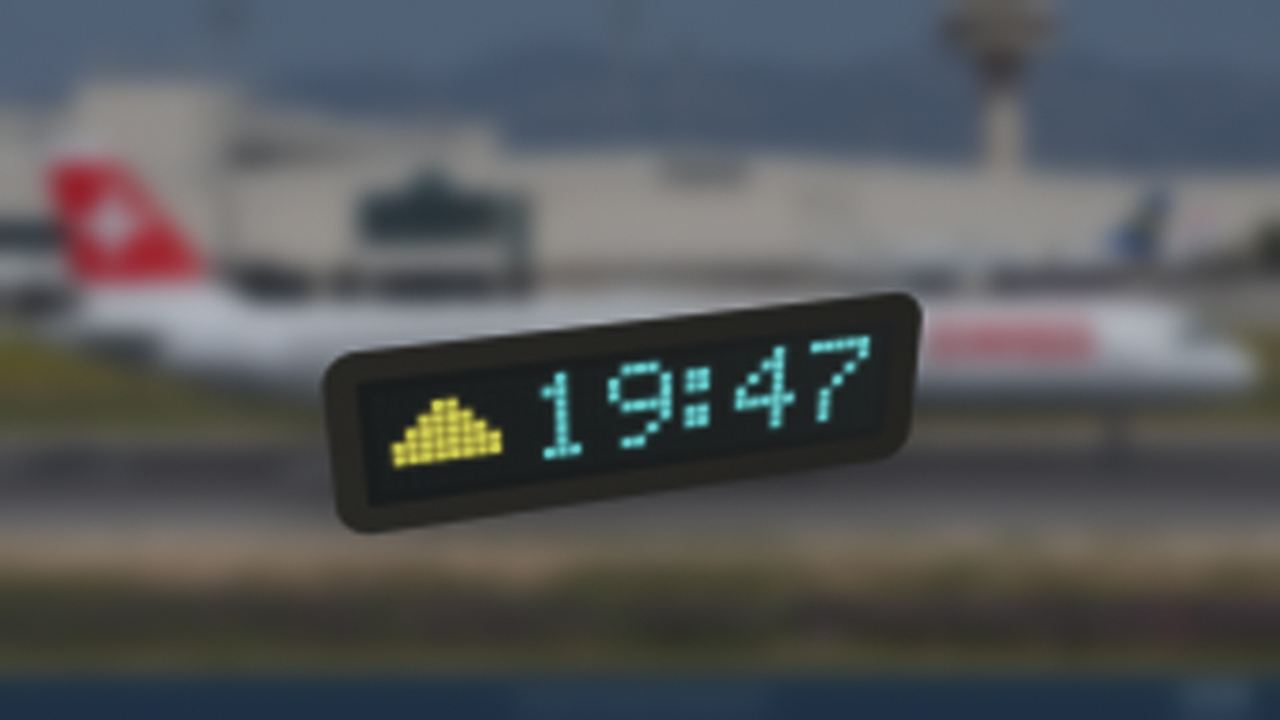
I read {"hour": 19, "minute": 47}
